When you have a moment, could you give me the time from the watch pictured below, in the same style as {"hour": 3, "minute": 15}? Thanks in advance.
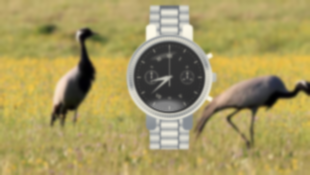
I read {"hour": 8, "minute": 38}
